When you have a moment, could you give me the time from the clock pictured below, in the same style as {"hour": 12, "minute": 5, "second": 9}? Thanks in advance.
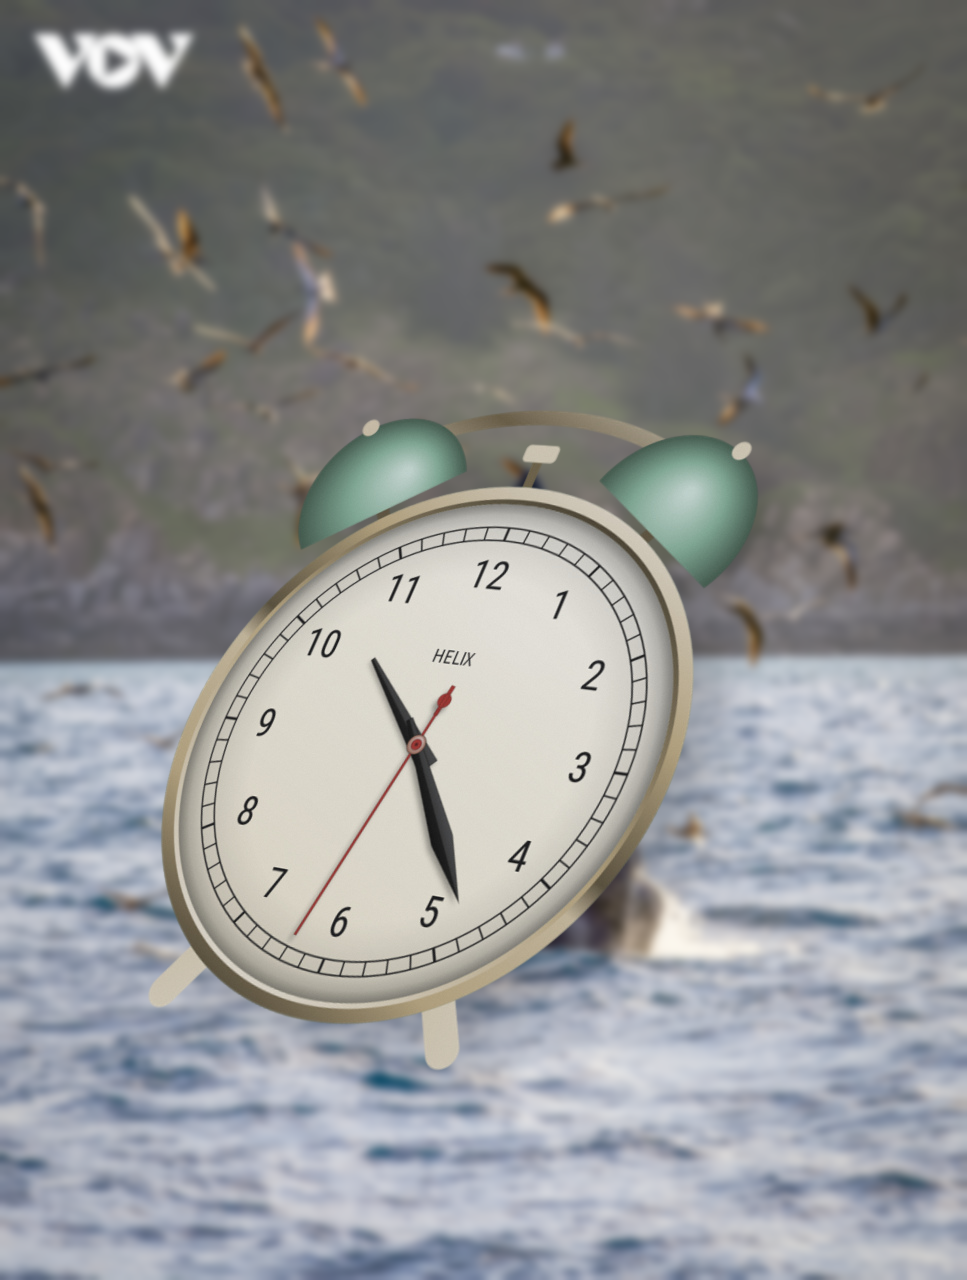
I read {"hour": 10, "minute": 23, "second": 32}
